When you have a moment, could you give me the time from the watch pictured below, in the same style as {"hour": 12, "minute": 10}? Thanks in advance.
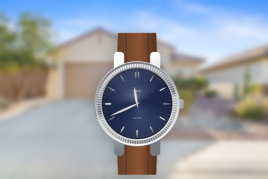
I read {"hour": 11, "minute": 41}
